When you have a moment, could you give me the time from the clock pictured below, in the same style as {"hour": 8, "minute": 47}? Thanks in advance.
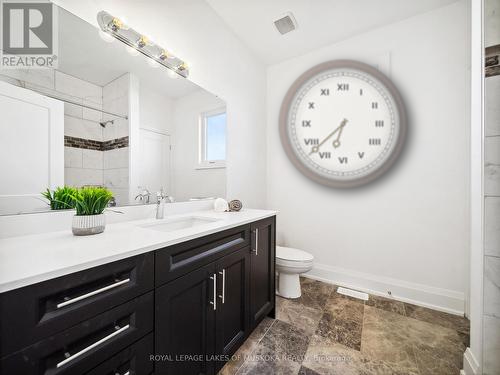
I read {"hour": 6, "minute": 38}
